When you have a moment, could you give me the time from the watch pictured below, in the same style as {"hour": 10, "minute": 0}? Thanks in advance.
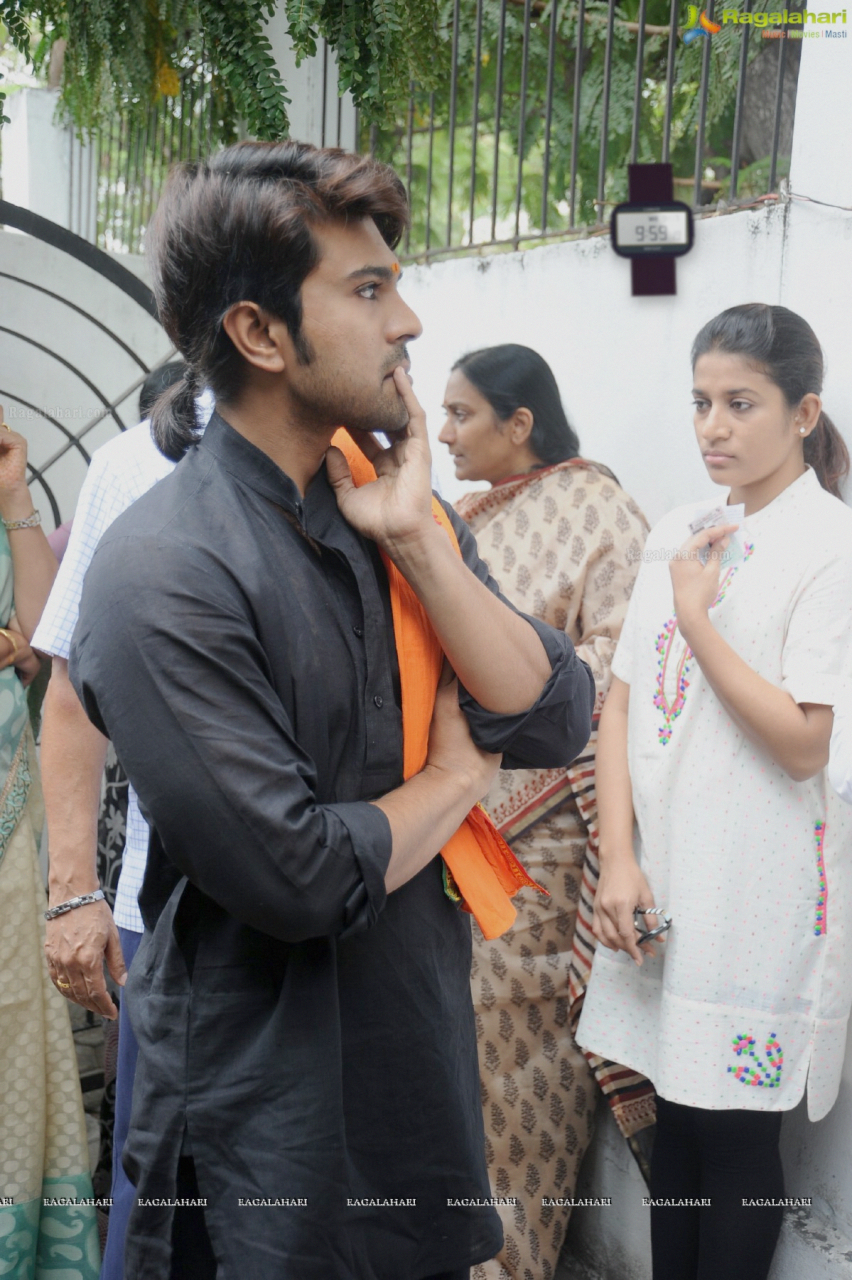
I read {"hour": 9, "minute": 59}
